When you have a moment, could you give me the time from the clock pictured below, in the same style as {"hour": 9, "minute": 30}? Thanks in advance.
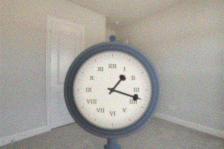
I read {"hour": 1, "minute": 18}
